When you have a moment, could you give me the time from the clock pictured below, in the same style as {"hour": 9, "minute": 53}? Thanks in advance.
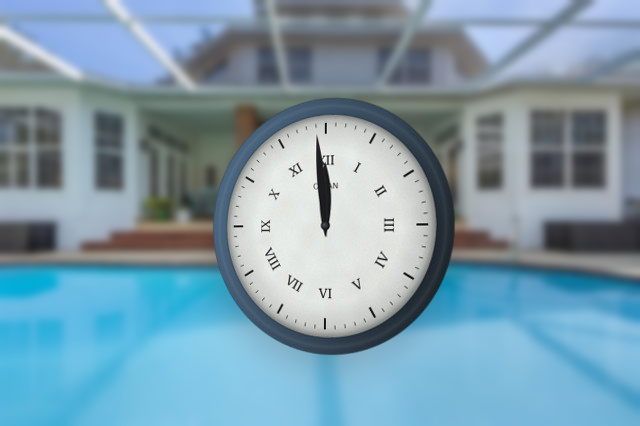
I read {"hour": 11, "minute": 59}
